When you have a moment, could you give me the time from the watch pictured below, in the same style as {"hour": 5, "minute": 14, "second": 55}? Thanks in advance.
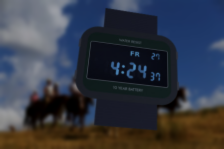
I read {"hour": 4, "minute": 24, "second": 37}
